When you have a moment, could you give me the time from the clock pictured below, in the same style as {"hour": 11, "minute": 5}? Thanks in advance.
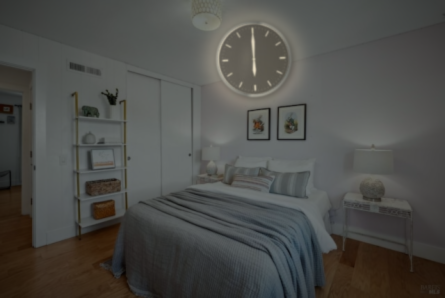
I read {"hour": 6, "minute": 0}
